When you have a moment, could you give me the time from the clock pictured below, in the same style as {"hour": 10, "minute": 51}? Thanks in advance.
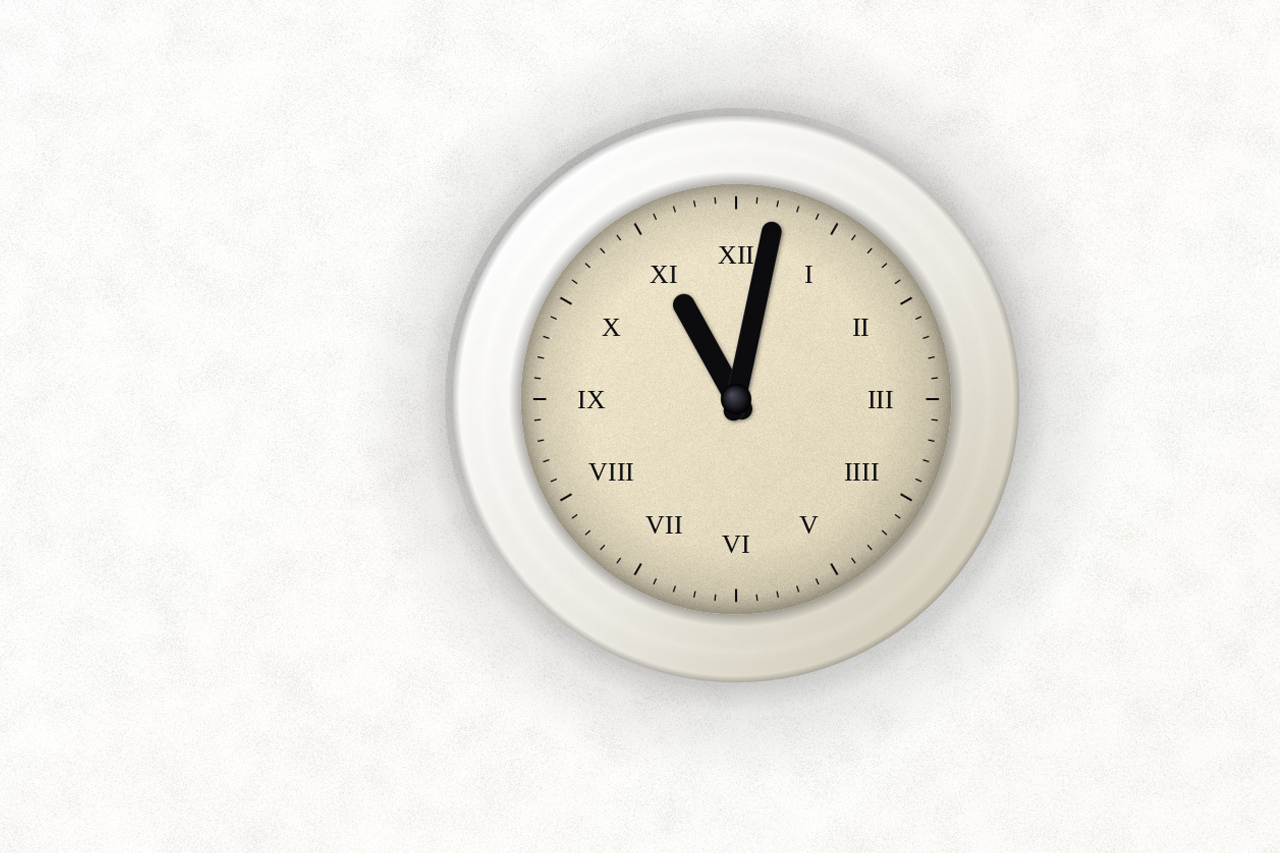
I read {"hour": 11, "minute": 2}
